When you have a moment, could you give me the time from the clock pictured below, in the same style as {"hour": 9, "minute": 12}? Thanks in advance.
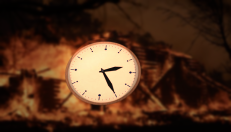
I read {"hour": 2, "minute": 25}
